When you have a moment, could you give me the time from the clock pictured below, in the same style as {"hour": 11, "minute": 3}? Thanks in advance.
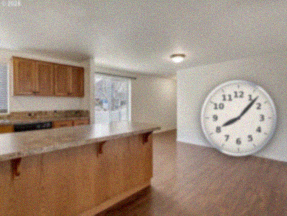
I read {"hour": 8, "minute": 7}
